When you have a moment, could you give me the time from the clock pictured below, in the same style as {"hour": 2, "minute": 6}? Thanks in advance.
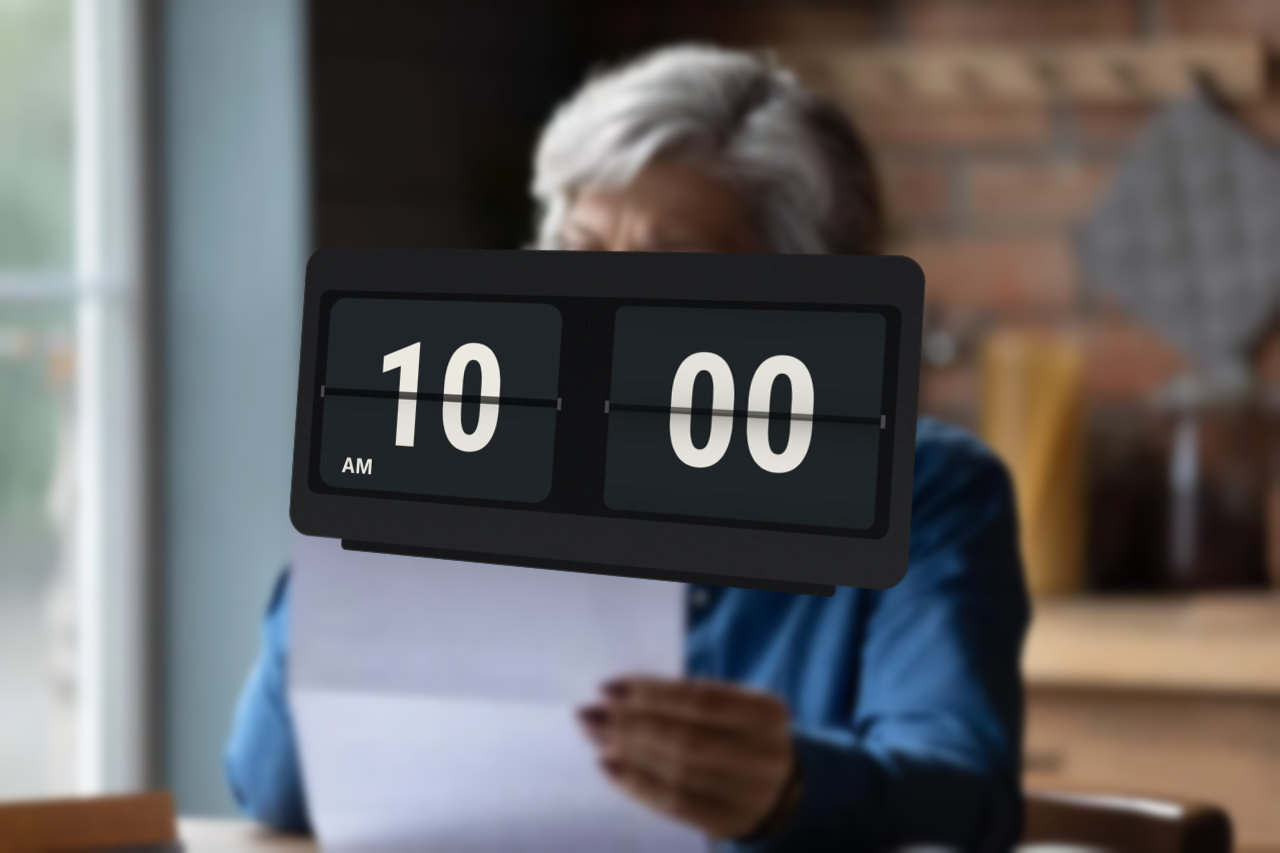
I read {"hour": 10, "minute": 0}
